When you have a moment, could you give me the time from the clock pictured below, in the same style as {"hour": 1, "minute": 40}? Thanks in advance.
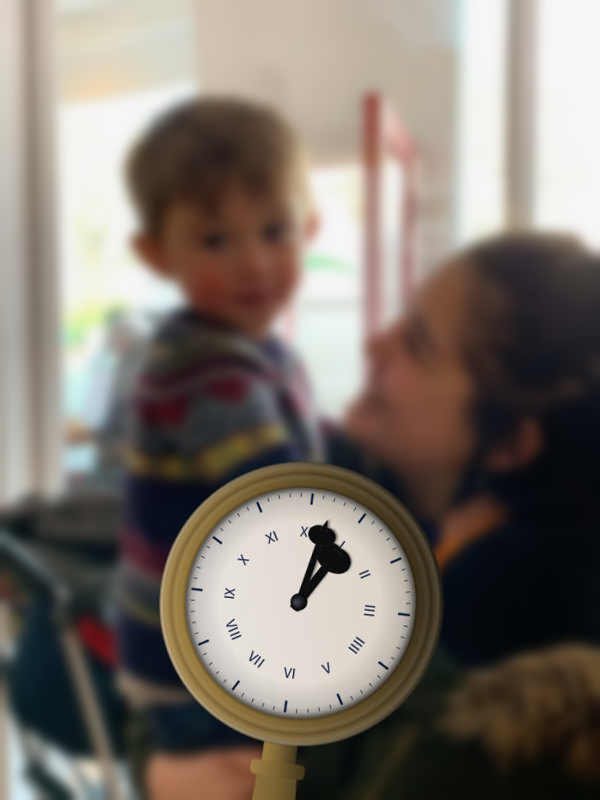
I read {"hour": 1, "minute": 2}
